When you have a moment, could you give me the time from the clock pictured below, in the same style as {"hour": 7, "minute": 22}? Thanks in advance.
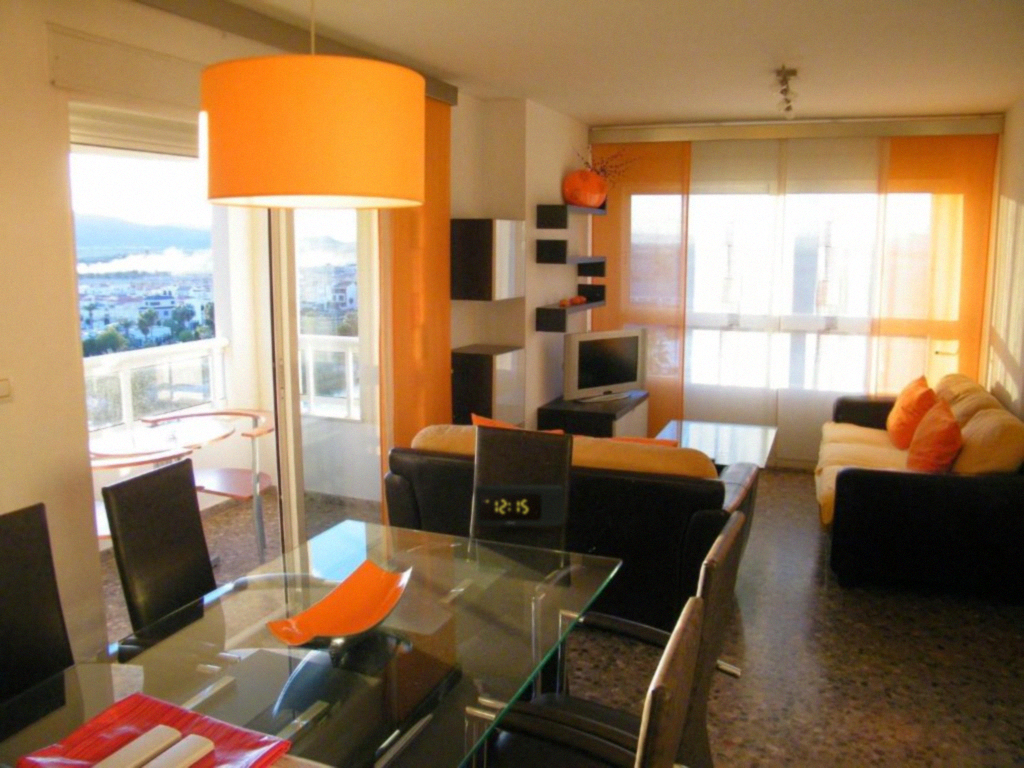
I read {"hour": 12, "minute": 15}
